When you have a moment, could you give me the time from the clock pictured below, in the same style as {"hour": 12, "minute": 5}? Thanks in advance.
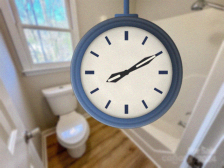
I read {"hour": 8, "minute": 10}
